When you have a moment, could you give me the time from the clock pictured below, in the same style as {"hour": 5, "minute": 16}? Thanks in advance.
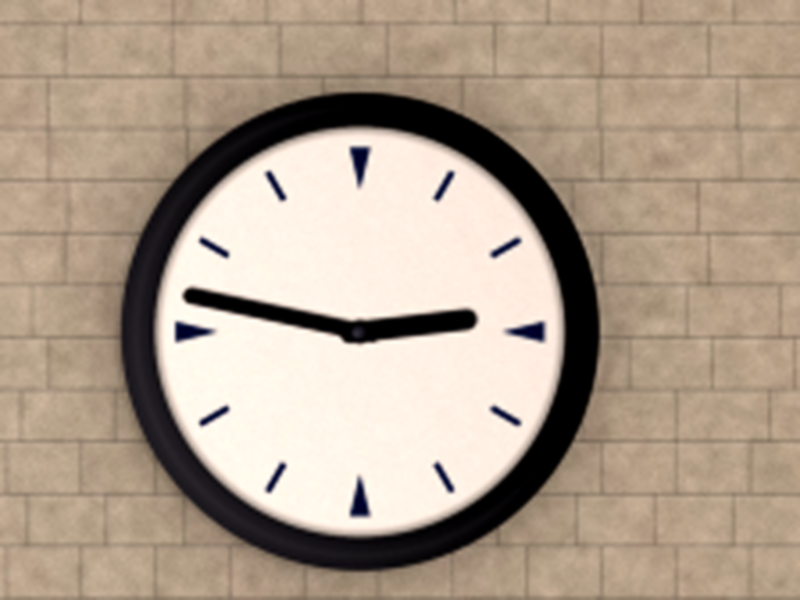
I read {"hour": 2, "minute": 47}
